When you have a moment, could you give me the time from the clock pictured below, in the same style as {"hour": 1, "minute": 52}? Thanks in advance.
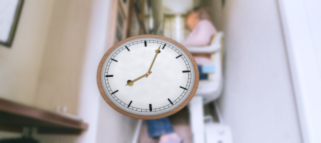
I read {"hour": 8, "minute": 4}
